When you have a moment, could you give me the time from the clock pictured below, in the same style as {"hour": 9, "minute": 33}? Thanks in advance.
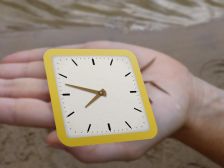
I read {"hour": 7, "minute": 48}
